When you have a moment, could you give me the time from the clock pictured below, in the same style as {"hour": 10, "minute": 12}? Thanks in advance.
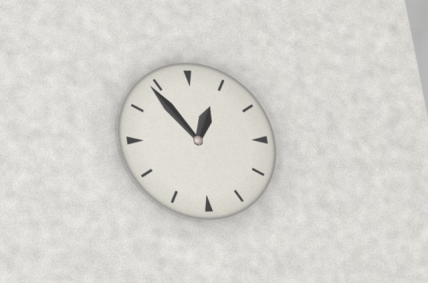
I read {"hour": 12, "minute": 54}
